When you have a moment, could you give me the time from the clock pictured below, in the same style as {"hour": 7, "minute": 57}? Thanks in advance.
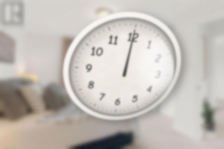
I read {"hour": 12, "minute": 0}
